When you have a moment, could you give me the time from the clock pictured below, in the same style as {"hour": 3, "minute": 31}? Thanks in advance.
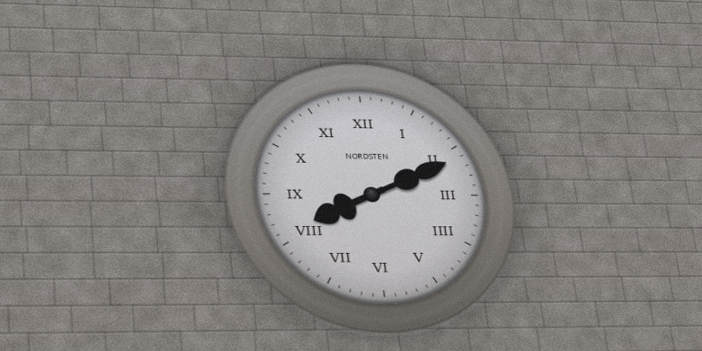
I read {"hour": 8, "minute": 11}
